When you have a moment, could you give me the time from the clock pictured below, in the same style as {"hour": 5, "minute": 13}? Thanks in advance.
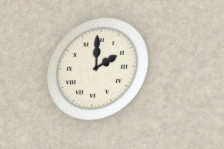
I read {"hour": 1, "minute": 59}
